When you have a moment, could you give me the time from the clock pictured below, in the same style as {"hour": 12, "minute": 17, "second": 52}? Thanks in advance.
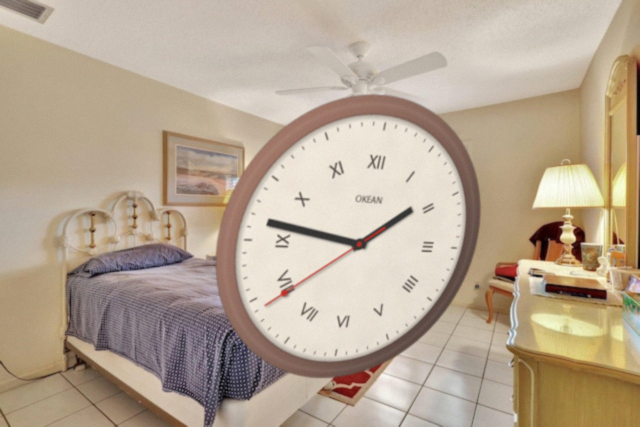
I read {"hour": 1, "minute": 46, "second": 39}
